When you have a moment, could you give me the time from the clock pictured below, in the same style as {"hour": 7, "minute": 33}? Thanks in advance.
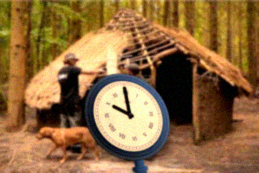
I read {"hour": 10, "minute": 0}
